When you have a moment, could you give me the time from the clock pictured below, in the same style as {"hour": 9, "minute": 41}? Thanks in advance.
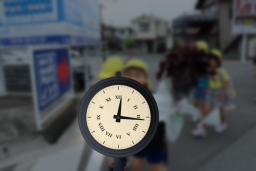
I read {"hour": 12, "minute": 16}
